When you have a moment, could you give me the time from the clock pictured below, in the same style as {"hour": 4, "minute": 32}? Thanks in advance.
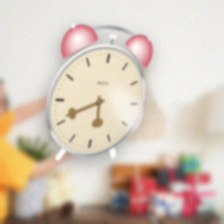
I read {"hour": 5, "minute": 41}
